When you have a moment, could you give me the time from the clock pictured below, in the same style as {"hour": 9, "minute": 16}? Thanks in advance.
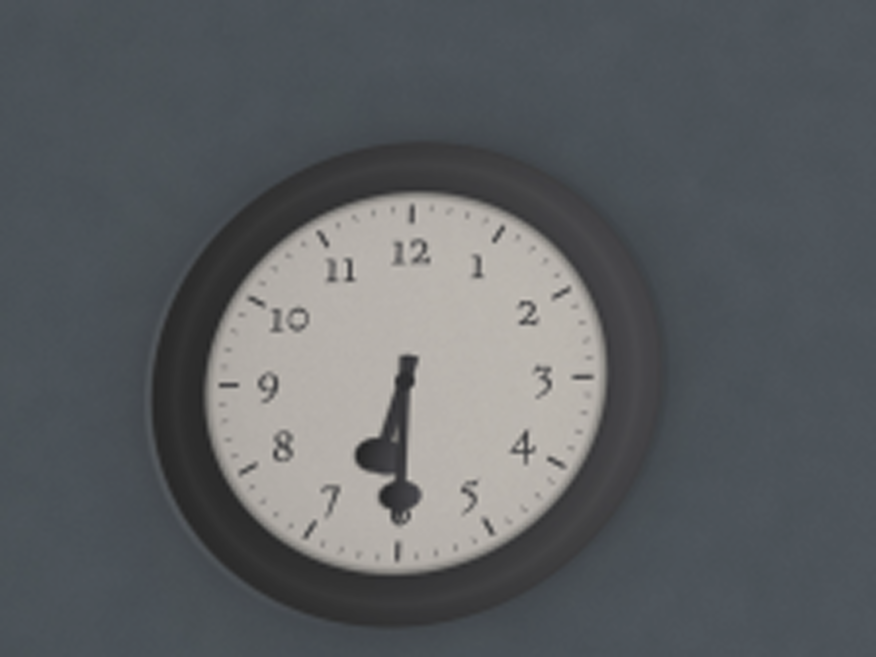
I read {"hour": 6, "minute": 30}
